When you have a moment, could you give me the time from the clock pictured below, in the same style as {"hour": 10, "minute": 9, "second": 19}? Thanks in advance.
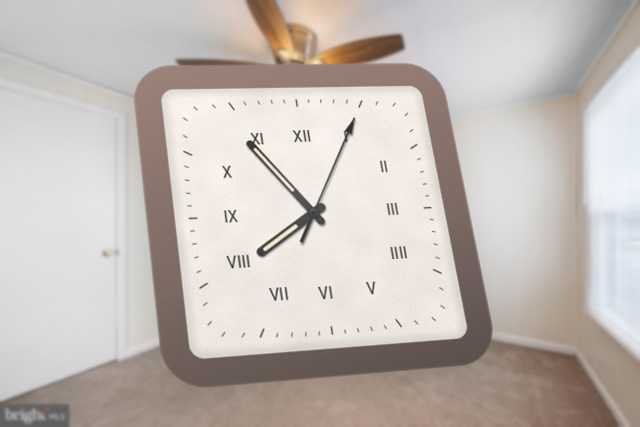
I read {"hour": 7, "minute": 54, "second": 5}
